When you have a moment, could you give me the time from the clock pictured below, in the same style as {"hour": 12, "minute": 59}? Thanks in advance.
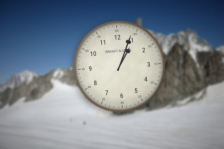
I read {"hour": 1, "minute": 4}
